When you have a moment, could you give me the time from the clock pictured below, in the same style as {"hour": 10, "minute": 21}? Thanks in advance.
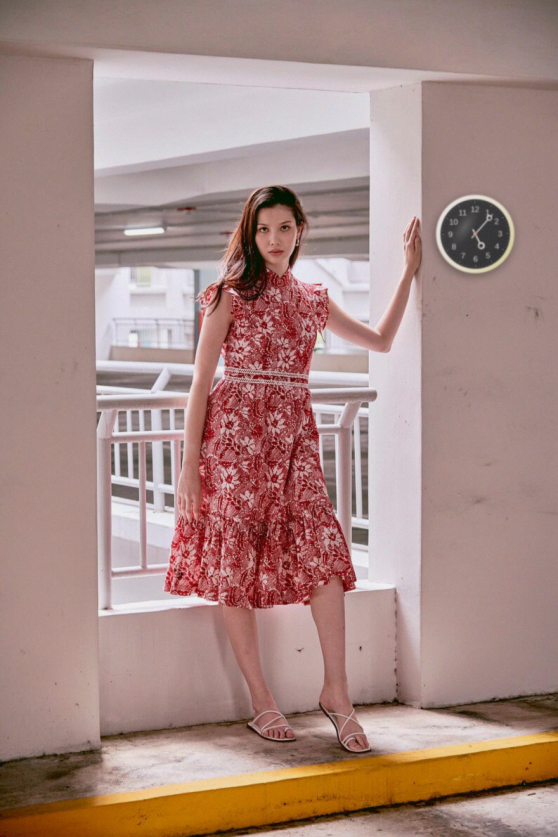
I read {"hour": 5, "minute": 7}
